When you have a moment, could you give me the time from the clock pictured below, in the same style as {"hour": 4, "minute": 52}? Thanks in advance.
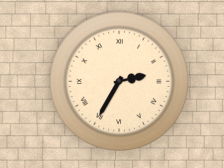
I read {"hour": 2, "minute": 35}
